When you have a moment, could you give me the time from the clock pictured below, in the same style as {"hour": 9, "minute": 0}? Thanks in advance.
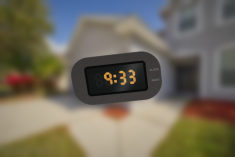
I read {"hour": 9, "minute": 33}
